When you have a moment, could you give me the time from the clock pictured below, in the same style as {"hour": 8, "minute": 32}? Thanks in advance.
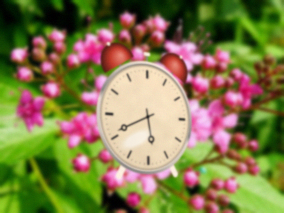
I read {"hour": 5, "minute": 41}
